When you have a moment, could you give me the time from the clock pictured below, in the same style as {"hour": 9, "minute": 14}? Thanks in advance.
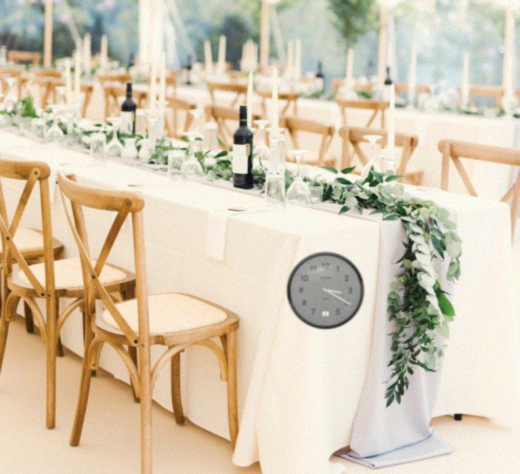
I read {"hour": 3, "minute": 20}
